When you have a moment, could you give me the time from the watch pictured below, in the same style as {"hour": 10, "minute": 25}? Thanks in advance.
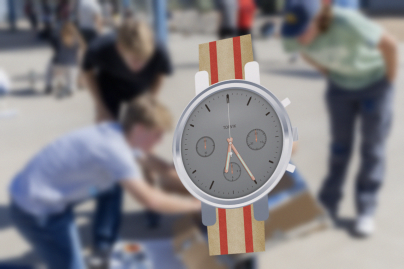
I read {"hour": 6, "minute": 25}
